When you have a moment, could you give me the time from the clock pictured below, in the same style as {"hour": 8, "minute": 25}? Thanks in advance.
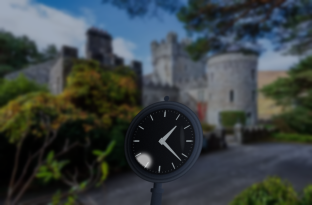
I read {"hour": 1, "minute": 22}
